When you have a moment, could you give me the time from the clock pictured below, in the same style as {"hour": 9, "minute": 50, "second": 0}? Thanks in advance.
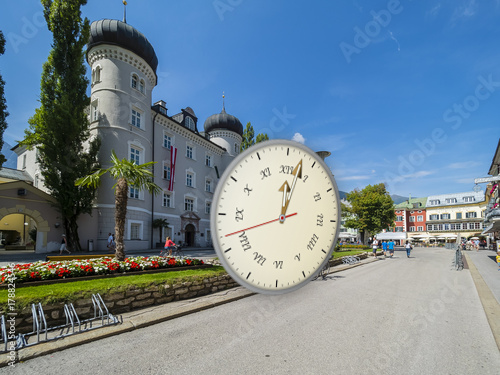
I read {"hour": 12, "minute": 2, "second": 42}
